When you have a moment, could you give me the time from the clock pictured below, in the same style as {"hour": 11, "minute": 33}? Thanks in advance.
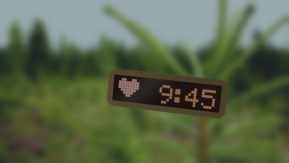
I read {"hour": 9, "minute": 45}
